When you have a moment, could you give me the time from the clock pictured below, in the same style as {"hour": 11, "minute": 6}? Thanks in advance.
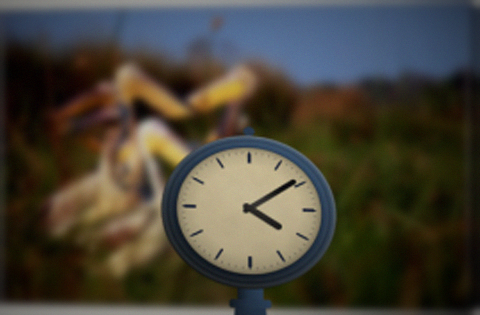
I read {"hour": 4, "minute": 9}
